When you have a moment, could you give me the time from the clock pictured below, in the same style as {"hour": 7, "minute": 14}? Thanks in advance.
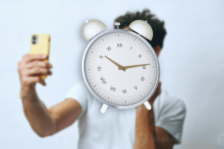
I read {"hour": 10, "minute": 14}
